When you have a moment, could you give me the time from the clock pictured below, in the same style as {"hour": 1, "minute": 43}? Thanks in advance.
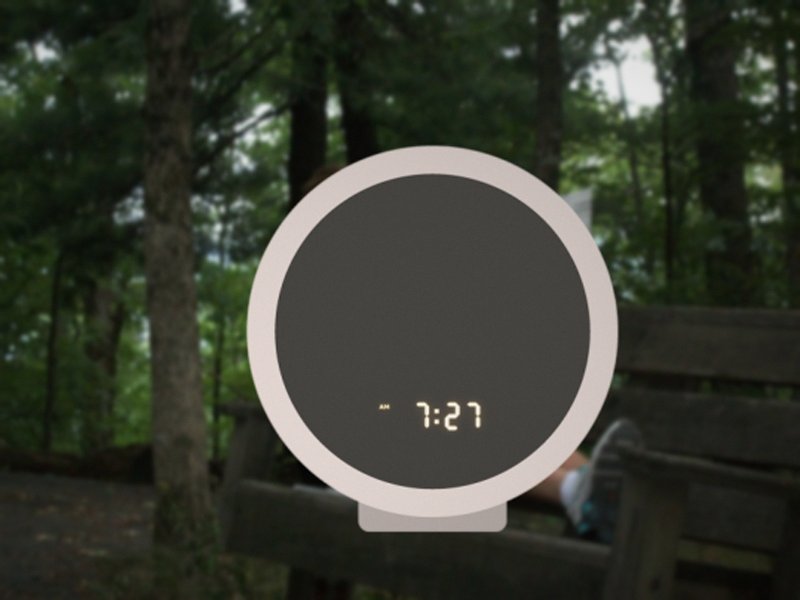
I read {"hour": 7, "minute": 27}
